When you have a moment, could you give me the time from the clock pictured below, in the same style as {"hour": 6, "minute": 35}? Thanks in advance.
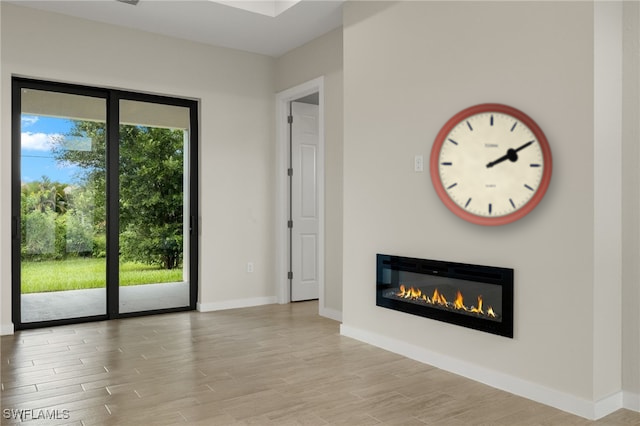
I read {"hour": 2, "minute": 10}
